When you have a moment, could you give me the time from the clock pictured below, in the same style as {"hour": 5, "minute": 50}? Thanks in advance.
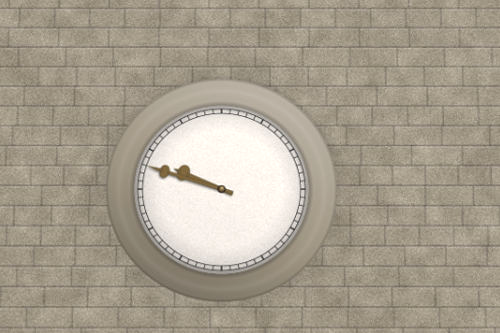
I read {"hour": 9, "minute": 48}
